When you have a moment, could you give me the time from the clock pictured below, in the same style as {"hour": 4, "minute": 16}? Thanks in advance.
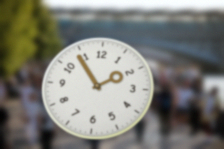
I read {"hour": 1, "minute": 54}
